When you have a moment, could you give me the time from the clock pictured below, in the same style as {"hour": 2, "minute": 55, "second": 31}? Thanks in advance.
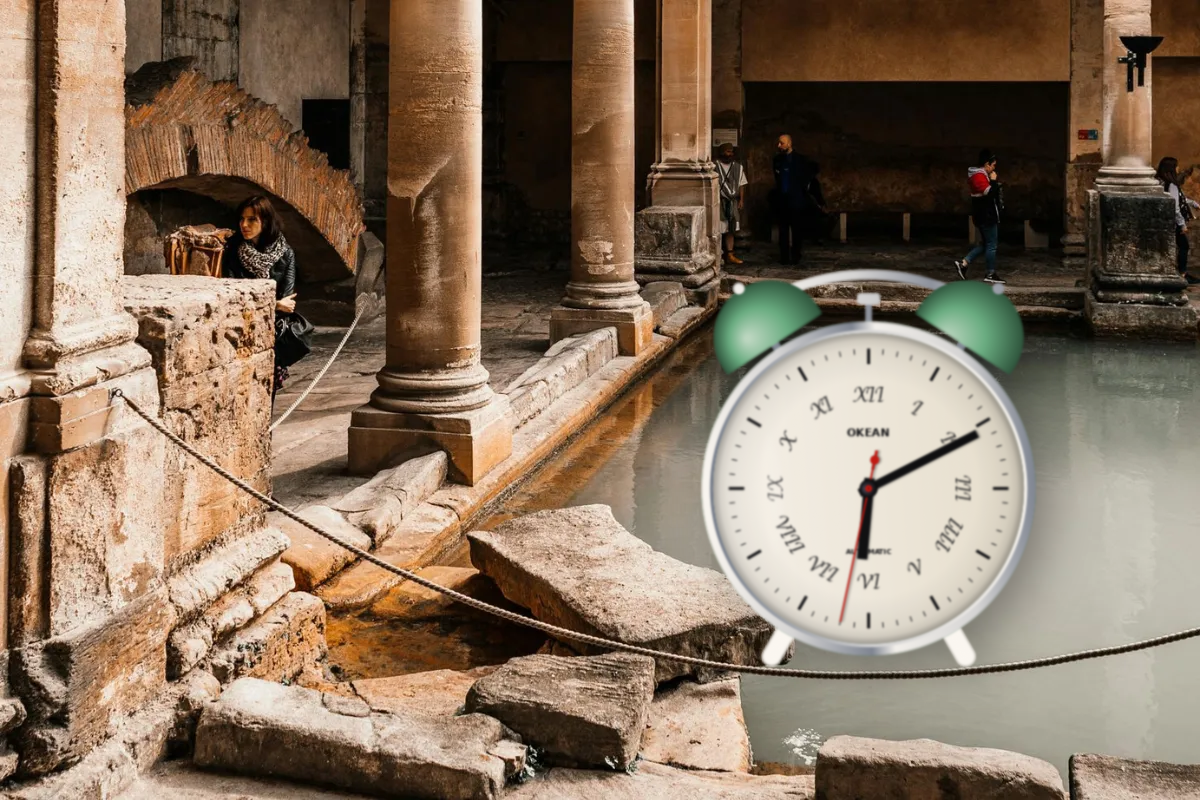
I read {"hour": 6, "minute": 10, "second": 32}
